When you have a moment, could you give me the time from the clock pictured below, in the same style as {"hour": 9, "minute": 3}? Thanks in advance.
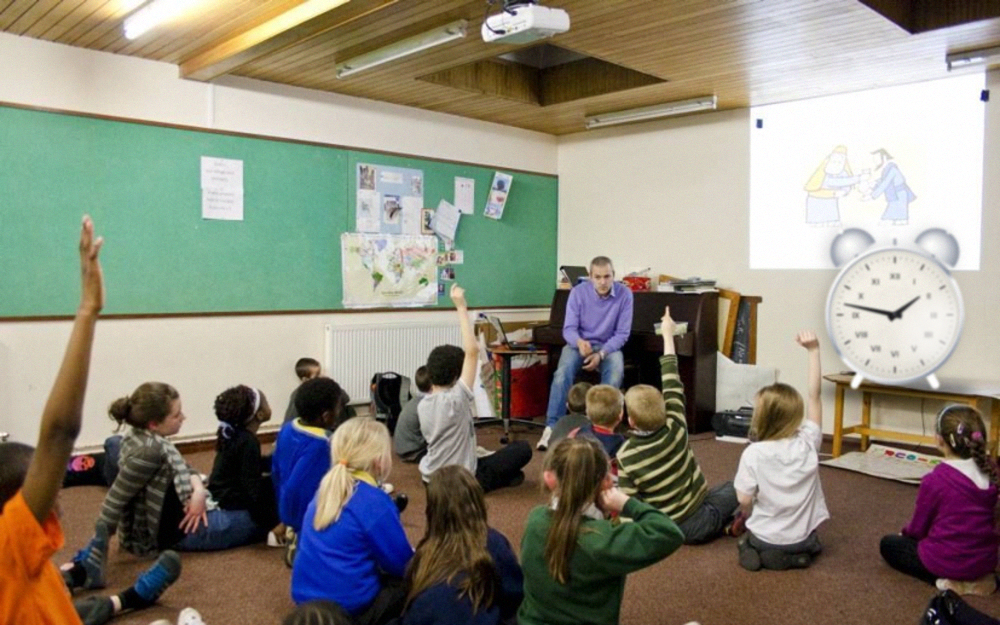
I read {"hour": 1, "minute": 47}
